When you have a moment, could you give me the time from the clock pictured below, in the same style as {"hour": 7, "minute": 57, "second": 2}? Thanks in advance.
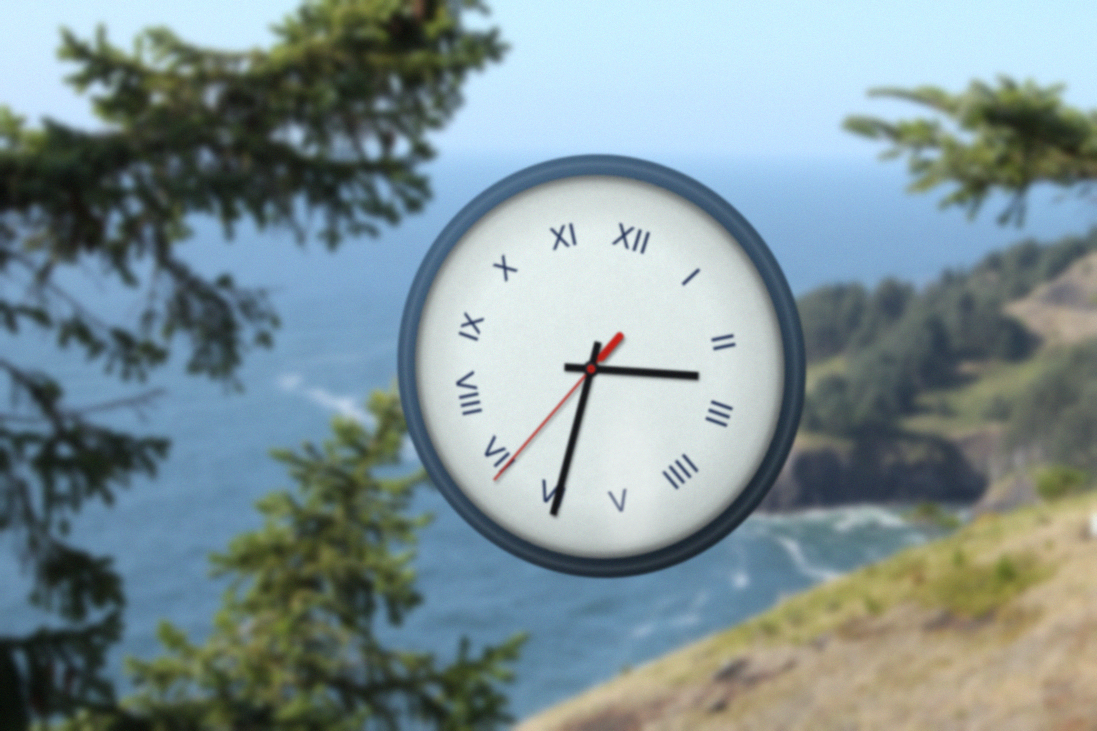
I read {"hour": 2, "minute": 29, "second": 34}
